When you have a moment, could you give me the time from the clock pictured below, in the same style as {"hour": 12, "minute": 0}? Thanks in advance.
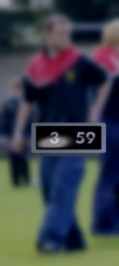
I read {"hour": 3, "minute": 59}
